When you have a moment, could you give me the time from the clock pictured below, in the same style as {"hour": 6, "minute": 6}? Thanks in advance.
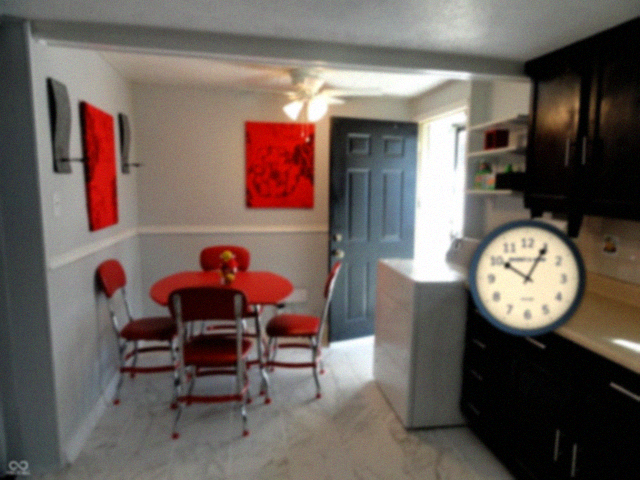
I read {"hour": 10, "minute": 5}
